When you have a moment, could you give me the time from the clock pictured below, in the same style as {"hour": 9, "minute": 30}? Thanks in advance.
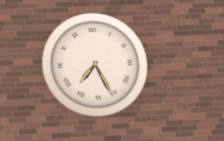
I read {"hour": 7, "minute": 26}
